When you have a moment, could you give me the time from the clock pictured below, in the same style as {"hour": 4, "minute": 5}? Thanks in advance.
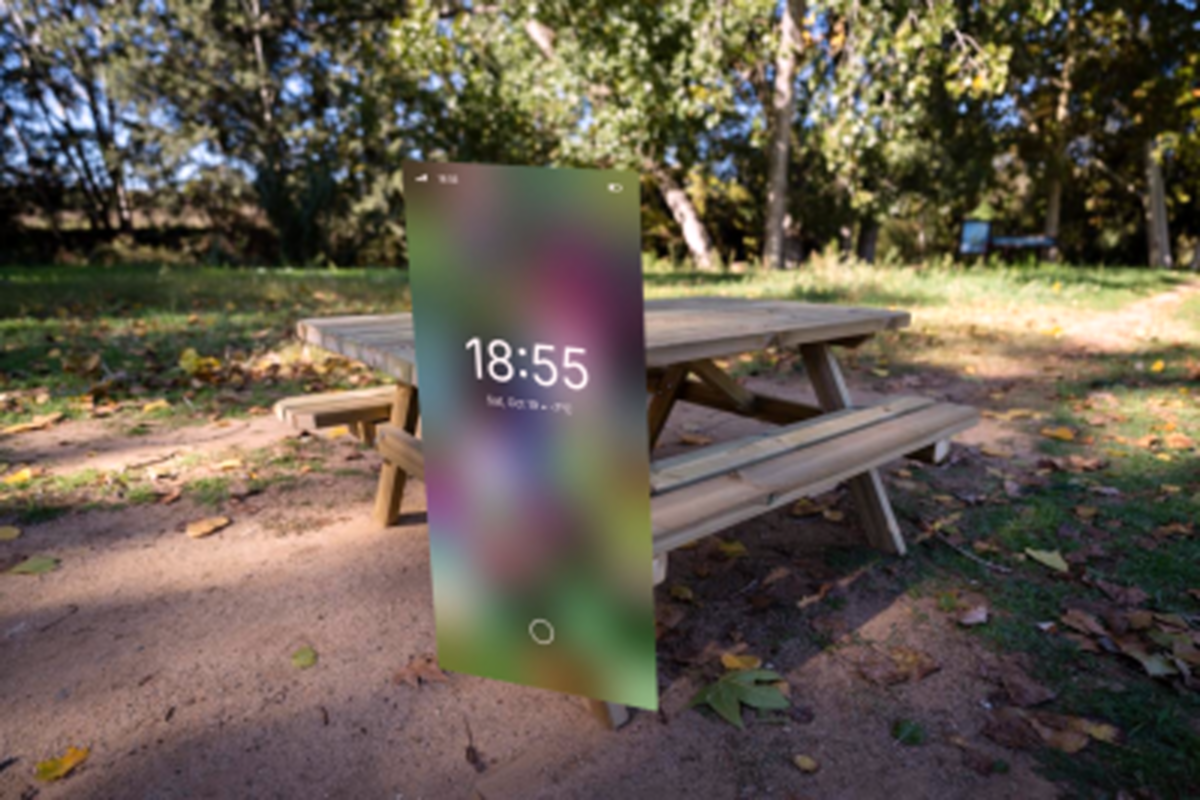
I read {"hour": 18, "minute": 55}
